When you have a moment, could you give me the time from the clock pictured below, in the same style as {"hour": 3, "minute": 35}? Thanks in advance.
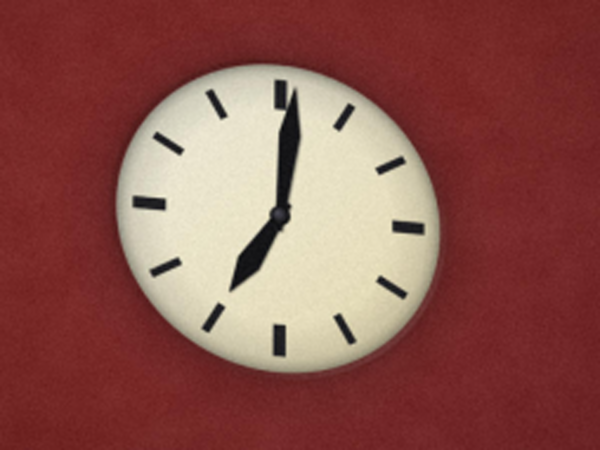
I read {"hour": 7, "minute": 1}
